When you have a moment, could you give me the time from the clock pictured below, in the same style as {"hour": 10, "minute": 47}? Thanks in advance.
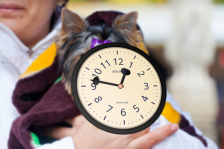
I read {"hour": 12, "minute": 47}
